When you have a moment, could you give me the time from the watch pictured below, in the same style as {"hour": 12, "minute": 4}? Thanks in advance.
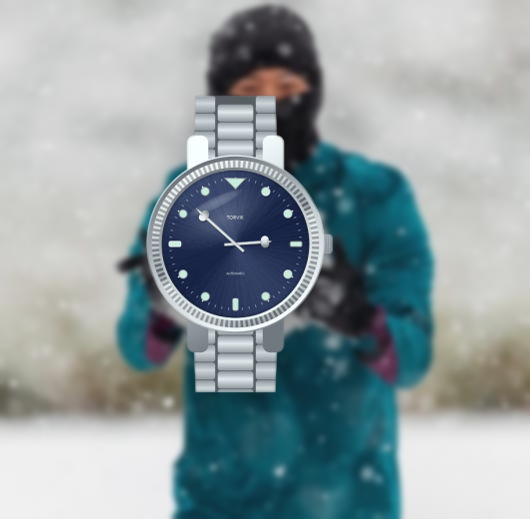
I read {"hour": 2, "minute": 52}
